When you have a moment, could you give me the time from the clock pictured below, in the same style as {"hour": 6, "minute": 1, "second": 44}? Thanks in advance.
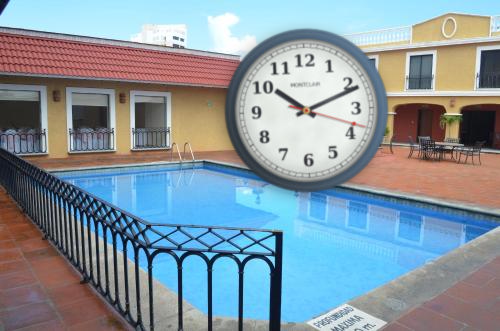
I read {"hour": 10, "minute": 11, "second": 18}
